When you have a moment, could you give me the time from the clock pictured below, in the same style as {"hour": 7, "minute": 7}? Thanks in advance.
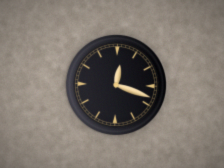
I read {"hour": 12, "minute": 18}
